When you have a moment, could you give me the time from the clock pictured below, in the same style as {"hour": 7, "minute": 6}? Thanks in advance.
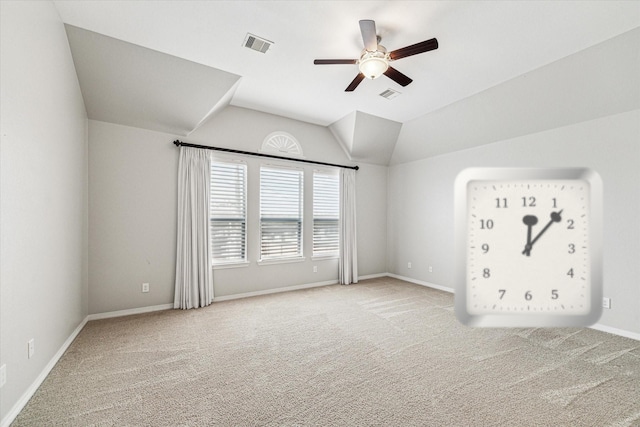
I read {"hour": 12, "minute": 7}
